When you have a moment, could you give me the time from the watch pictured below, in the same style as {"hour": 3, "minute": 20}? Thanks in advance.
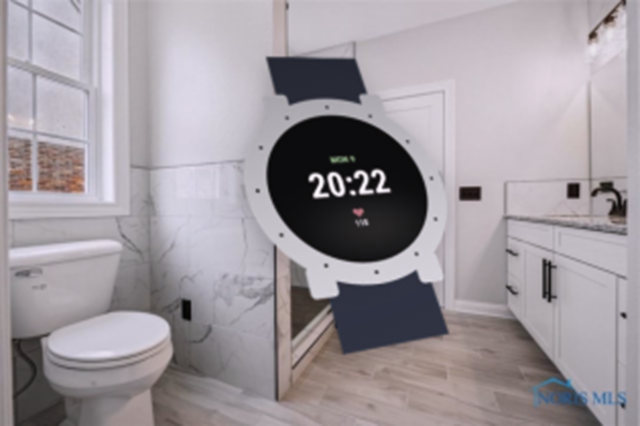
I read {"hour": 20, "minute": 22}
